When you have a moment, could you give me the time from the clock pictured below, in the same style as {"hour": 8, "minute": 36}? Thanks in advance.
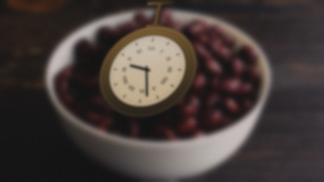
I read {"hour": 9, "minute": 28}
